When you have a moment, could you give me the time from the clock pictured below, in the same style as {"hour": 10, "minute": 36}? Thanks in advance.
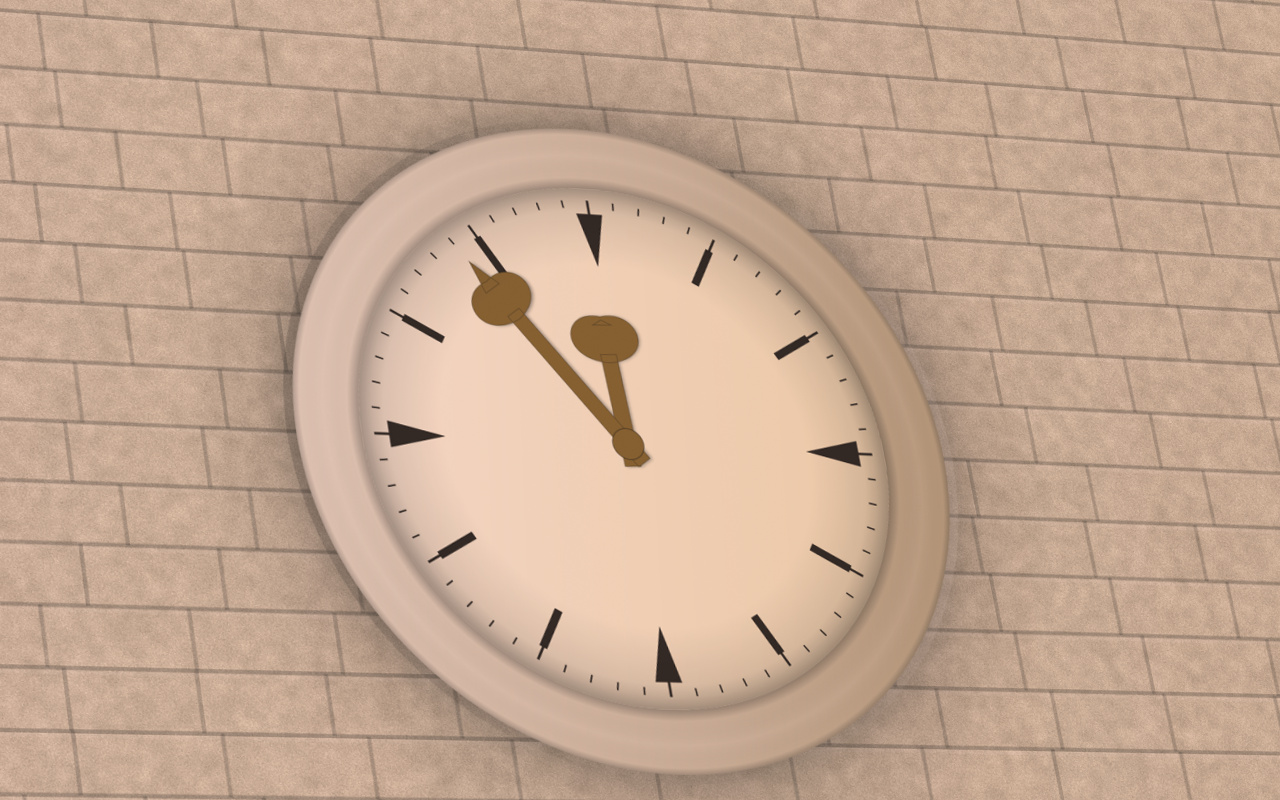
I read {"hour": 11, "minute": 54}
